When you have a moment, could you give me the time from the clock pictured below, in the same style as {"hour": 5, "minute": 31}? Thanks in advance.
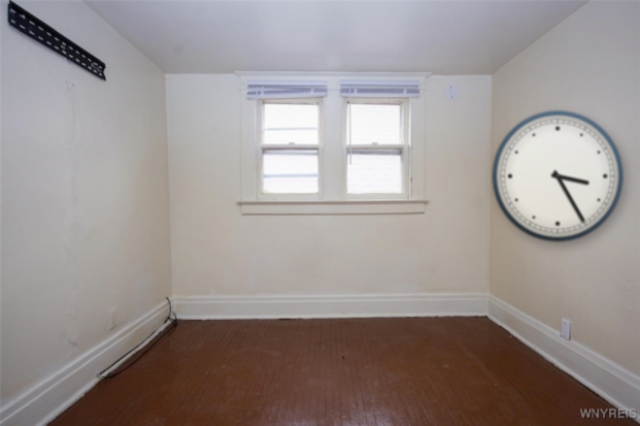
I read {"hour": 3, "minute": 25}
